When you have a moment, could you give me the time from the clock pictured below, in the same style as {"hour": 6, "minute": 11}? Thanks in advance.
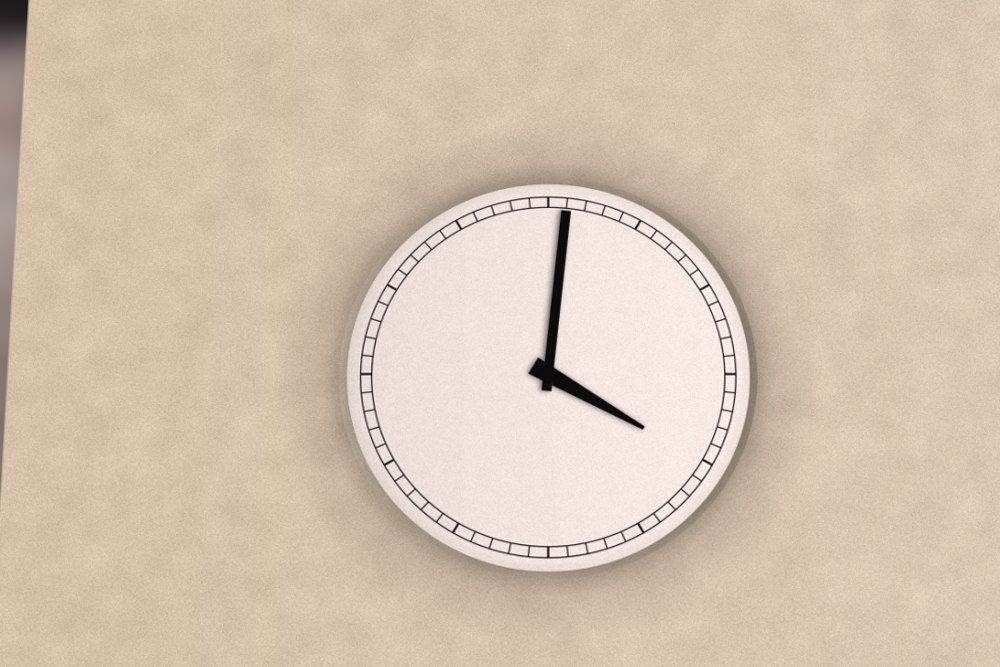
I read {"hour": 4, "minute": 1}
